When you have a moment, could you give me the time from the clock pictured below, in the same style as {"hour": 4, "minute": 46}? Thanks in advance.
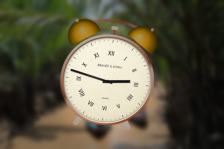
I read {"hour": 2, "minute": 47}
